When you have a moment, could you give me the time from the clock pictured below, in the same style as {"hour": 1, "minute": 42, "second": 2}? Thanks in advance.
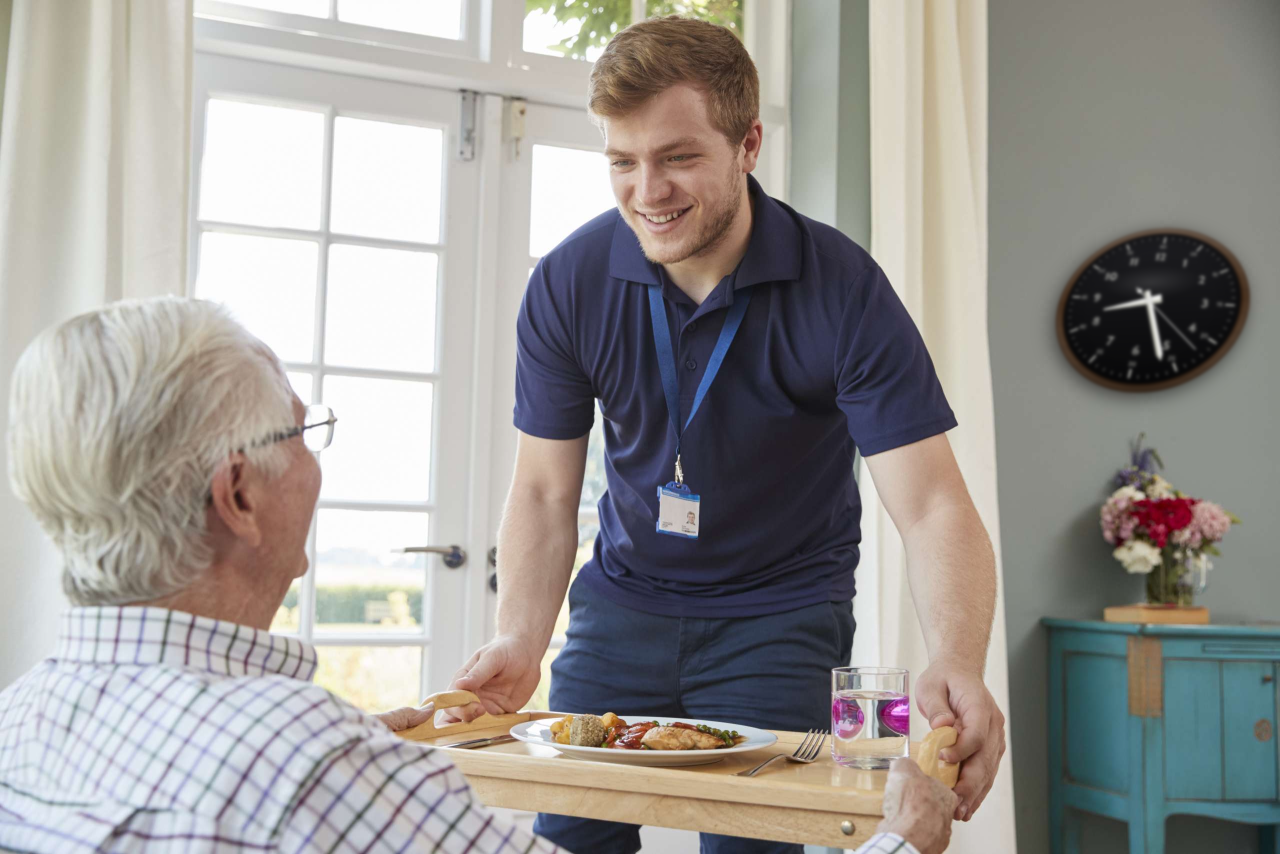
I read {"hour": 8, "minute": 26, "second": 22}
